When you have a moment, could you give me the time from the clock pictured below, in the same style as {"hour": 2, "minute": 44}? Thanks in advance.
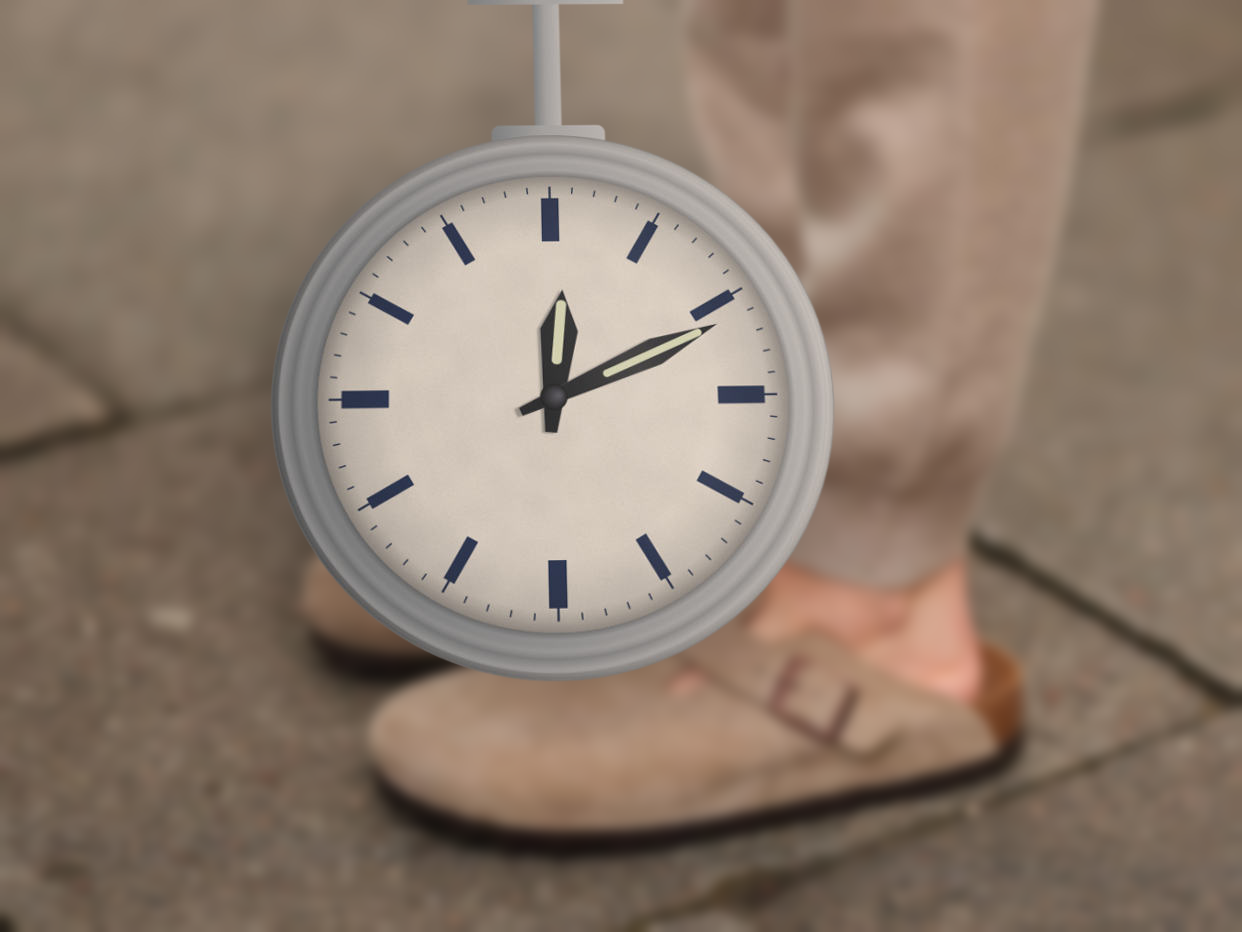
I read {"hour": 12, "minute": 11}
